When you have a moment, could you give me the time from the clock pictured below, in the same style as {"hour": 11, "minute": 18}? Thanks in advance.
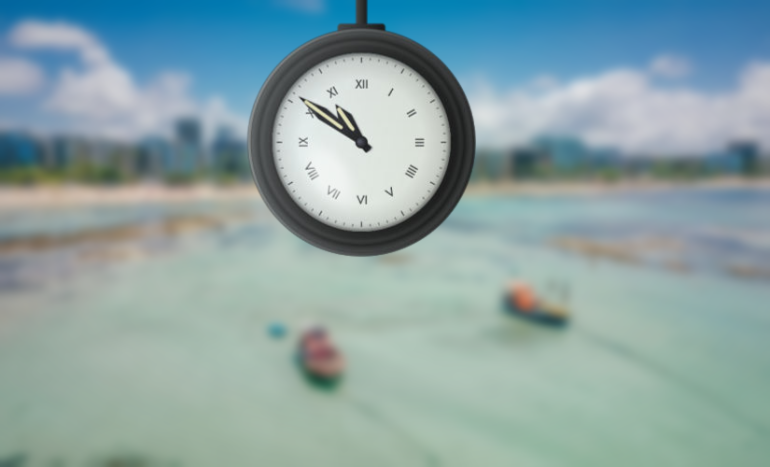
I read {"hour": 10, "minute": 51}
